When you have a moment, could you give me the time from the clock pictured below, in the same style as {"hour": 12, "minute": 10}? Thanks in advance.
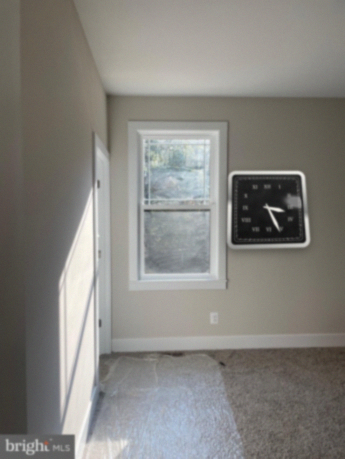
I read {"hour": 3, "minute": 26}
